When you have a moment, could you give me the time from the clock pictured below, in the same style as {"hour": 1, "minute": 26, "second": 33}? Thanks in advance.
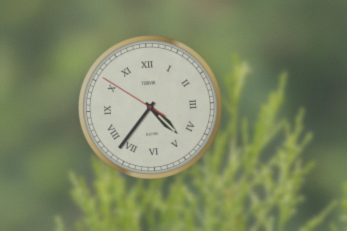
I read {"hour": 4, "minute": 36, "second": 51}
